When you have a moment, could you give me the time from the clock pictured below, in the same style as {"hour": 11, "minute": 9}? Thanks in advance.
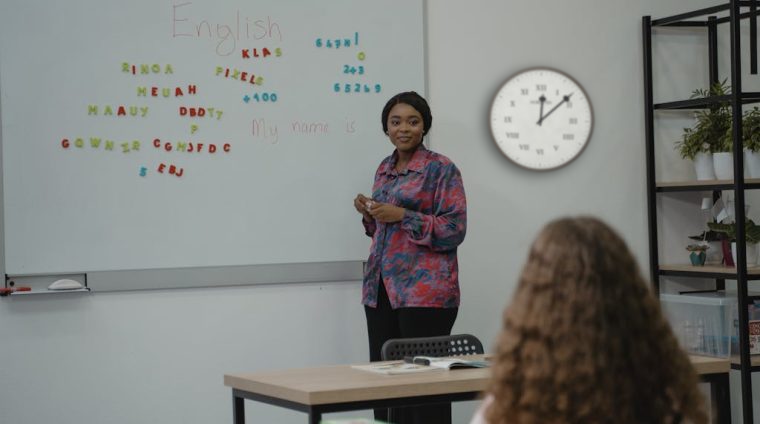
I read {"hour": 12, "minute": 8}
